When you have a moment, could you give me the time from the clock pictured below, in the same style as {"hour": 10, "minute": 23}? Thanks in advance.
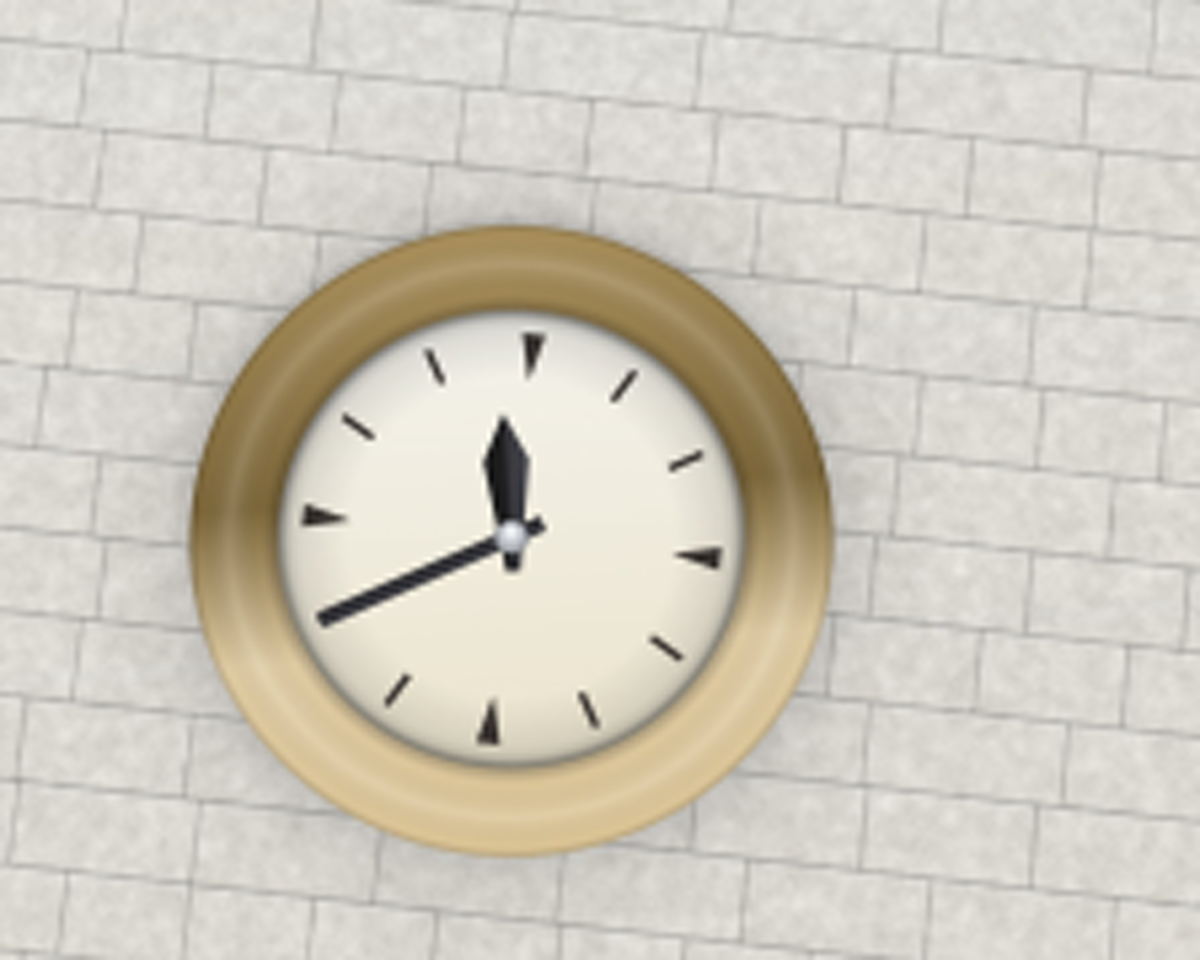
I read {"hour": 11, "minute": 40}
